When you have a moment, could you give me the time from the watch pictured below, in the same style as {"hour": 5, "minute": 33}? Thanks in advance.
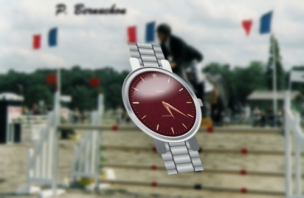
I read {"hour": 5, "minute": 21}
